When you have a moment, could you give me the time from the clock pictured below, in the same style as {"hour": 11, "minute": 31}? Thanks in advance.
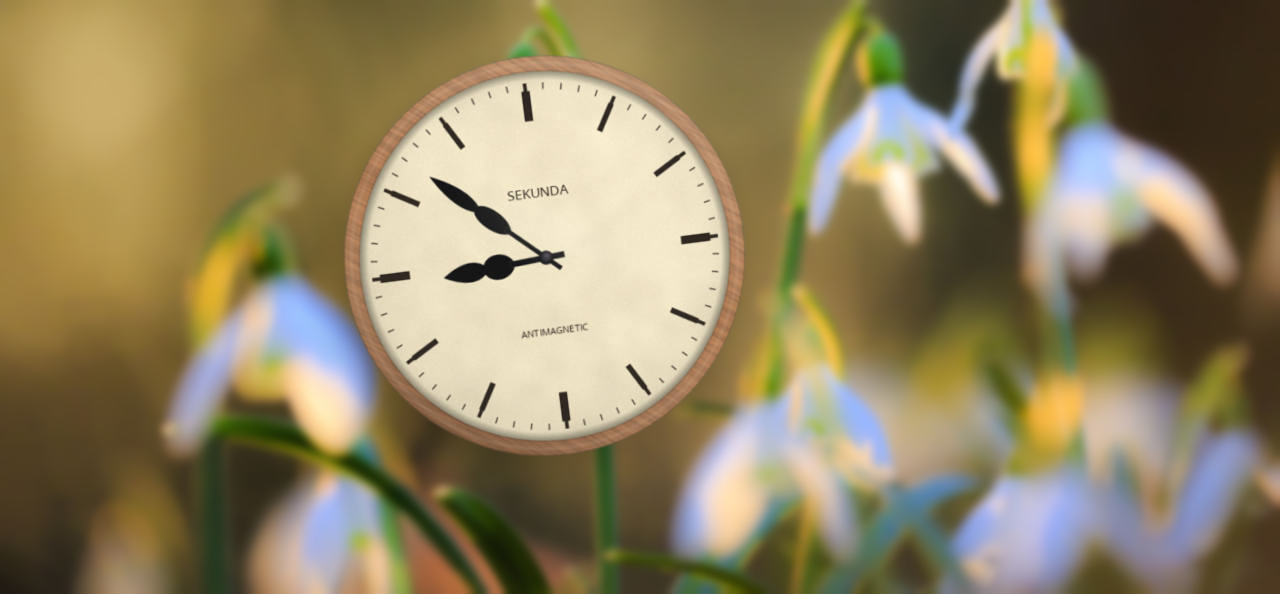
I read {"hour": 8, "minute": 52}
